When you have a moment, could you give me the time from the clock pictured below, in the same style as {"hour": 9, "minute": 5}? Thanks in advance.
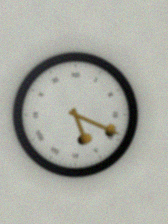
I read {"hour": 5, "minute": 19}
